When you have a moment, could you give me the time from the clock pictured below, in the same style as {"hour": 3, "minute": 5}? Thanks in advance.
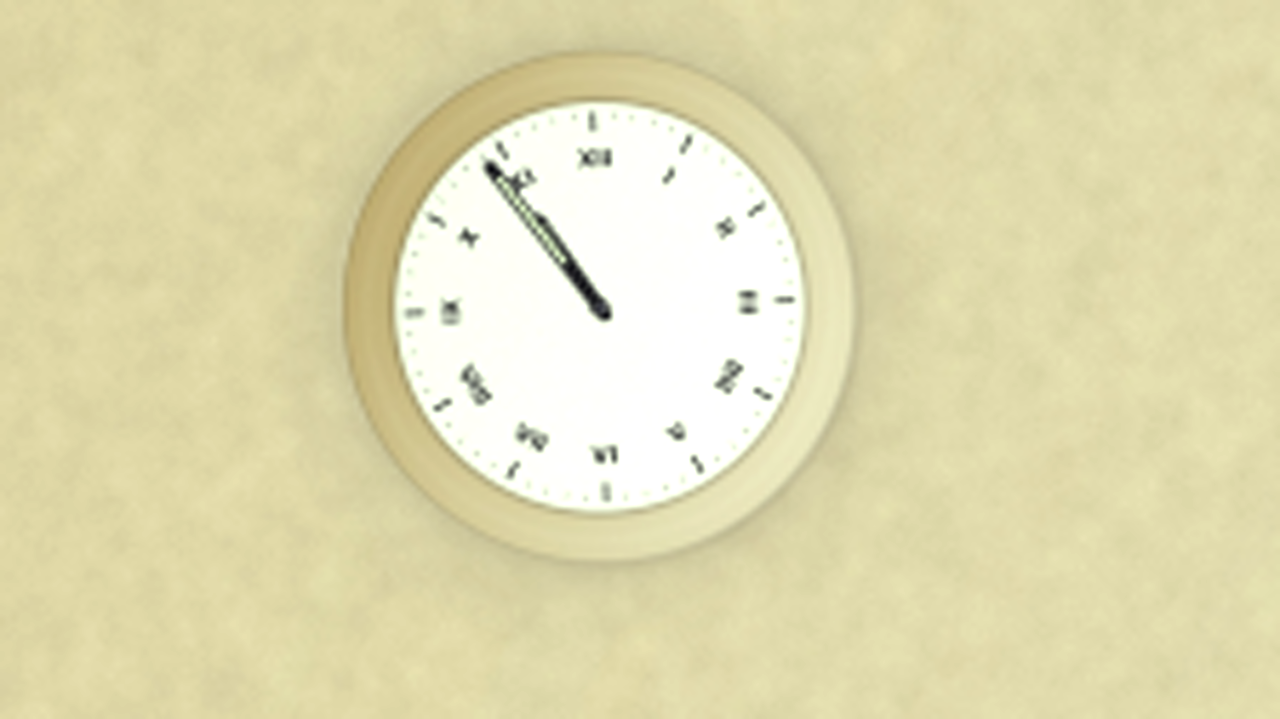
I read {"hour": 10, "minute": 54}
